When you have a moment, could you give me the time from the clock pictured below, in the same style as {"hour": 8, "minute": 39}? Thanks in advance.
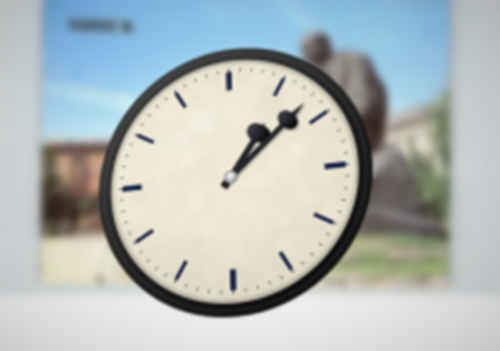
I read {"hour": 1, "minute": 8}
